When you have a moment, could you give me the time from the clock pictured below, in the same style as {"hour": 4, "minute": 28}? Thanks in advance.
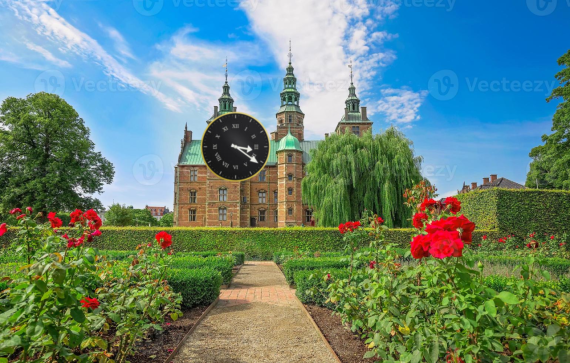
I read {"hour": 3, "minute": 21}
